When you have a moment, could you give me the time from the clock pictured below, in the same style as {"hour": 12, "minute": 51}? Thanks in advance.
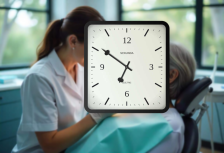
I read {"hour": 6, "minute": 51}
